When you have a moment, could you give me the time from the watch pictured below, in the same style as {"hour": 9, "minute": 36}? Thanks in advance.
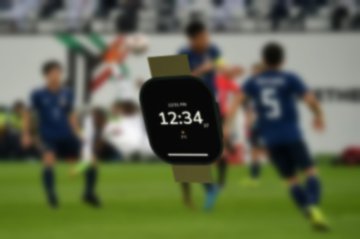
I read {"hour": 12, "minute": 34}
